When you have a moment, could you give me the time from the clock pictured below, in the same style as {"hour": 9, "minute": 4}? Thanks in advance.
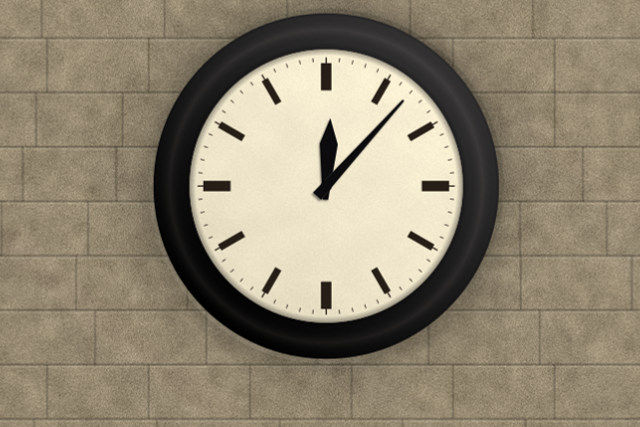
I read {"hour": 12, "minute": 7}
